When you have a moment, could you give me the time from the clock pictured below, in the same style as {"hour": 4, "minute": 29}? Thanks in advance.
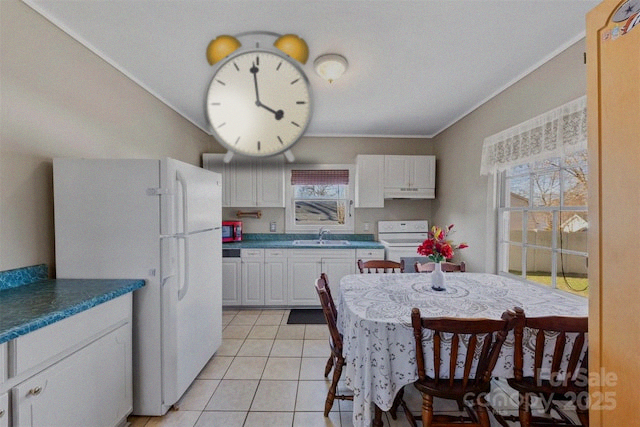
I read {"hour": 3, "minute": 59}
